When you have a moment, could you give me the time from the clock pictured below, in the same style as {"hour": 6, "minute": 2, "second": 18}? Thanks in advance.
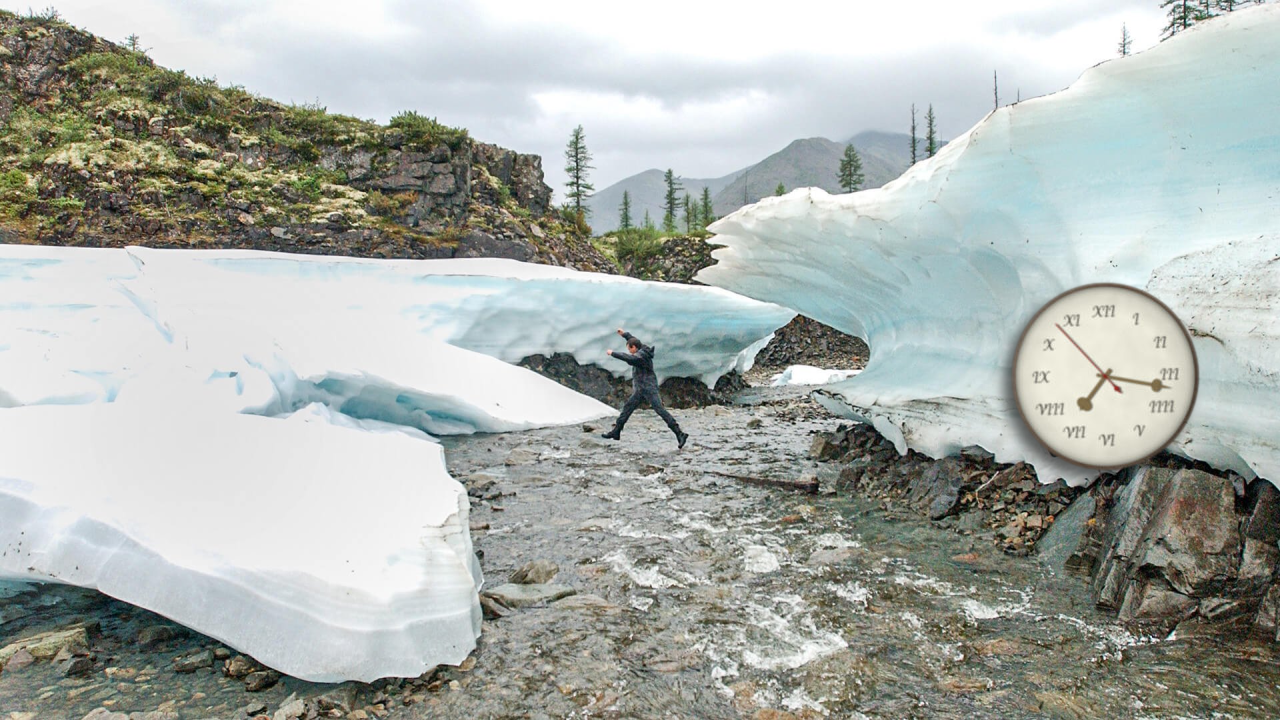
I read {"hour": 7, "minute": 16, "second": 53}
